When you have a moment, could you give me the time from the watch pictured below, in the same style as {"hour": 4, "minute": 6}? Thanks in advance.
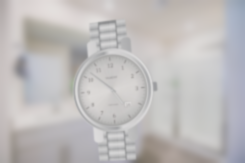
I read {"hour": 4, "minute": 52}
